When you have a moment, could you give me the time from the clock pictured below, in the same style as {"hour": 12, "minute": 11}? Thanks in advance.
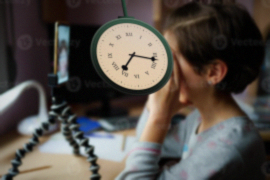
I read {"hour": 7, "minute": 17}
